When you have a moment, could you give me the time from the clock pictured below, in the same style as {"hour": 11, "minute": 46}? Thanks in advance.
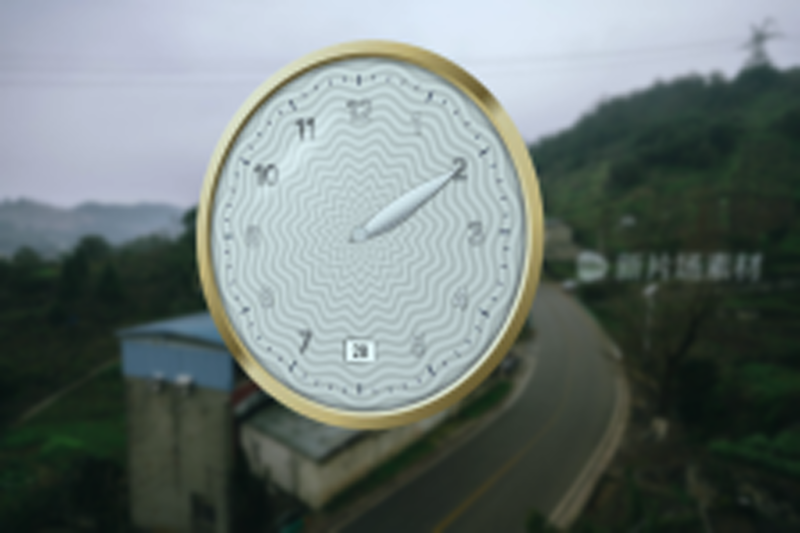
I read {"hour": 2, "minute": 10}
